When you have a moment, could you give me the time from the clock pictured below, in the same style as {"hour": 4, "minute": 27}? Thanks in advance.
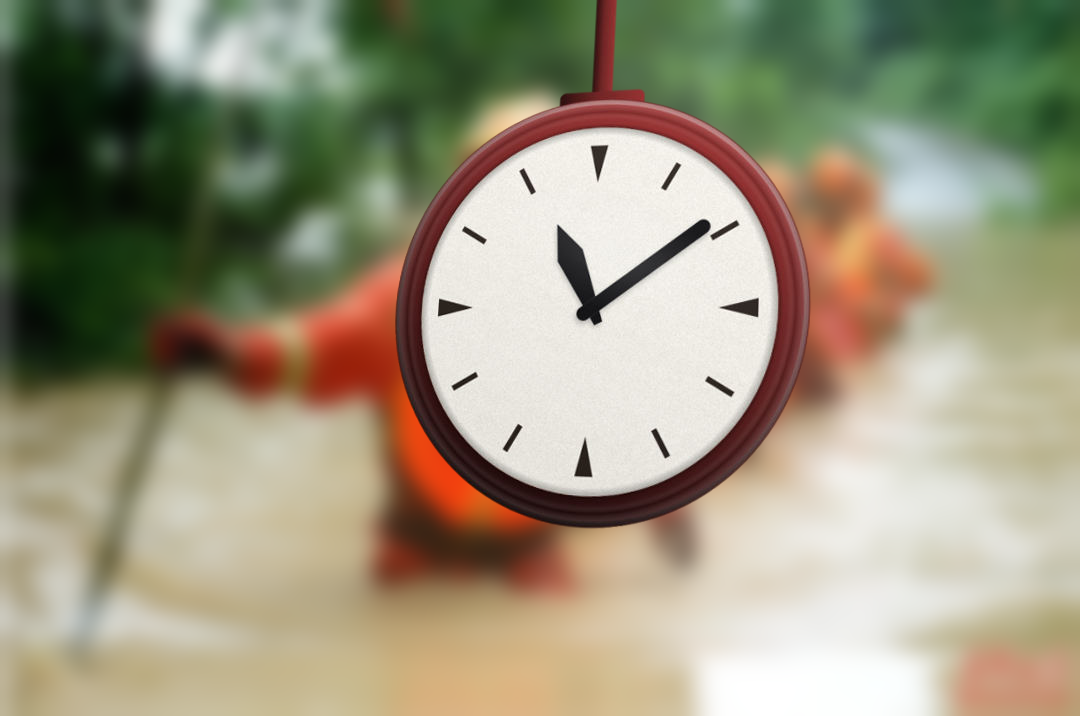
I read {"hour": 11, "minute": 9}
